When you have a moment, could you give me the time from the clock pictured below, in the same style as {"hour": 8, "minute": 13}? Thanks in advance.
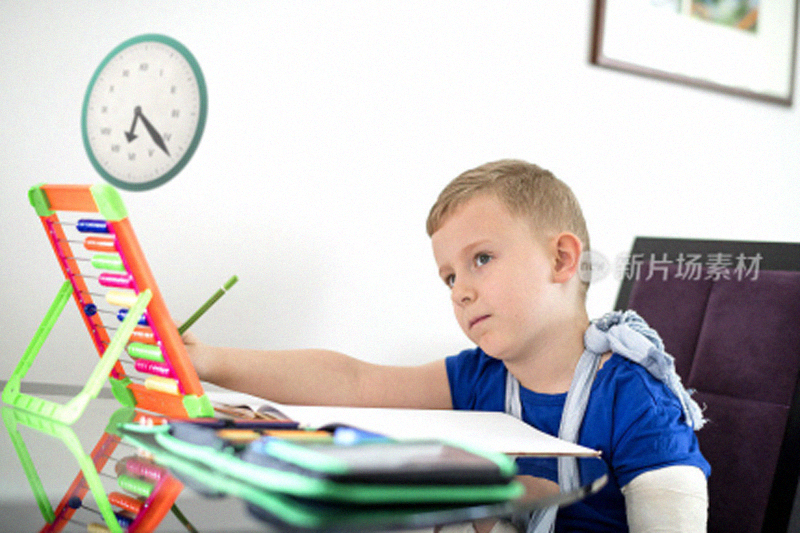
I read {"hour": 6, "minute": 22}
